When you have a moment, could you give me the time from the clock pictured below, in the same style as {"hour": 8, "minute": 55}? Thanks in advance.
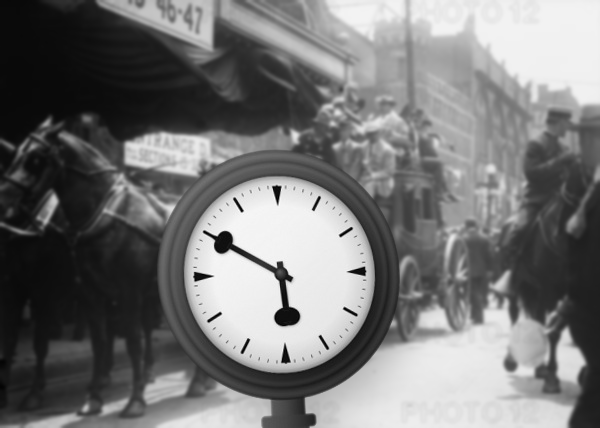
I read {"hour": 5, "minute": 50}
